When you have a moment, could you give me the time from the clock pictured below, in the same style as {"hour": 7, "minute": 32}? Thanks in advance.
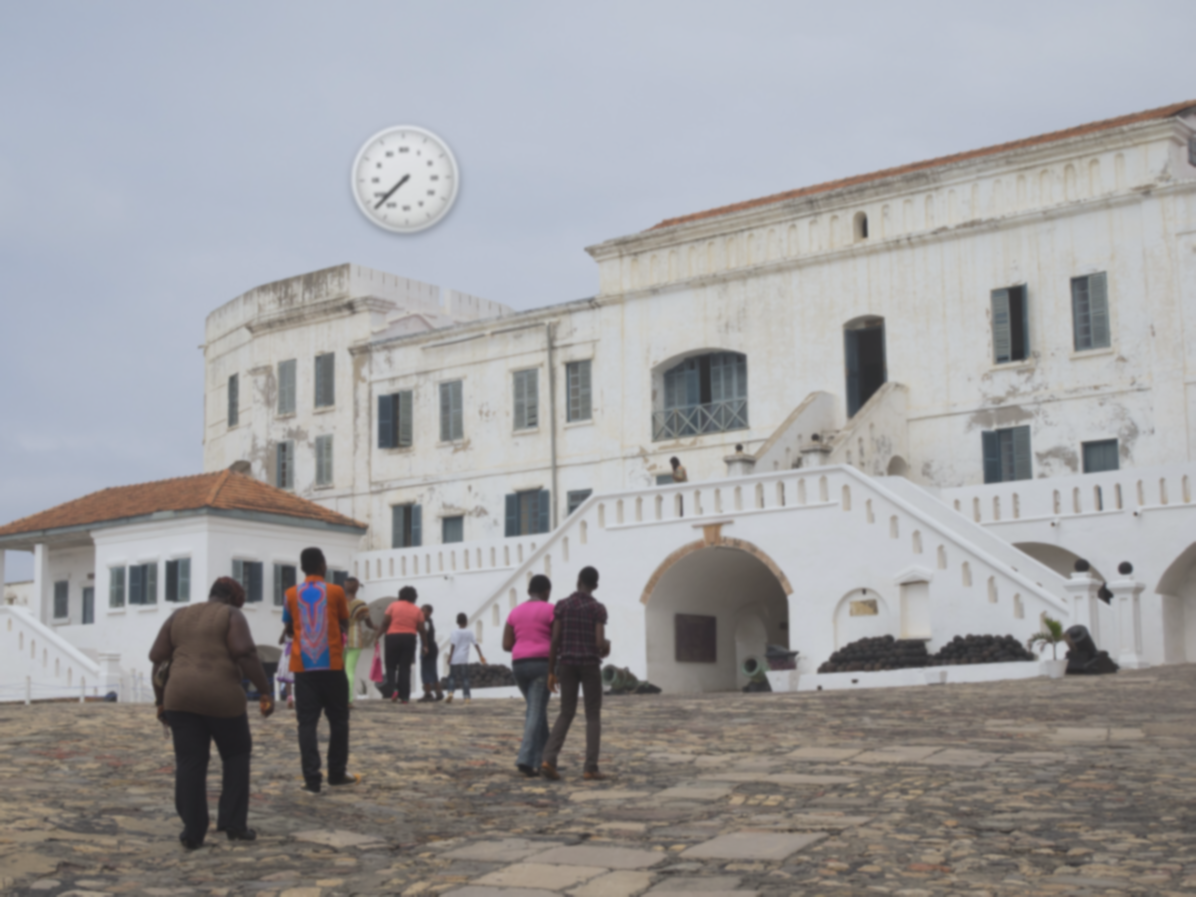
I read {"hour": 7, "minute": 38}
